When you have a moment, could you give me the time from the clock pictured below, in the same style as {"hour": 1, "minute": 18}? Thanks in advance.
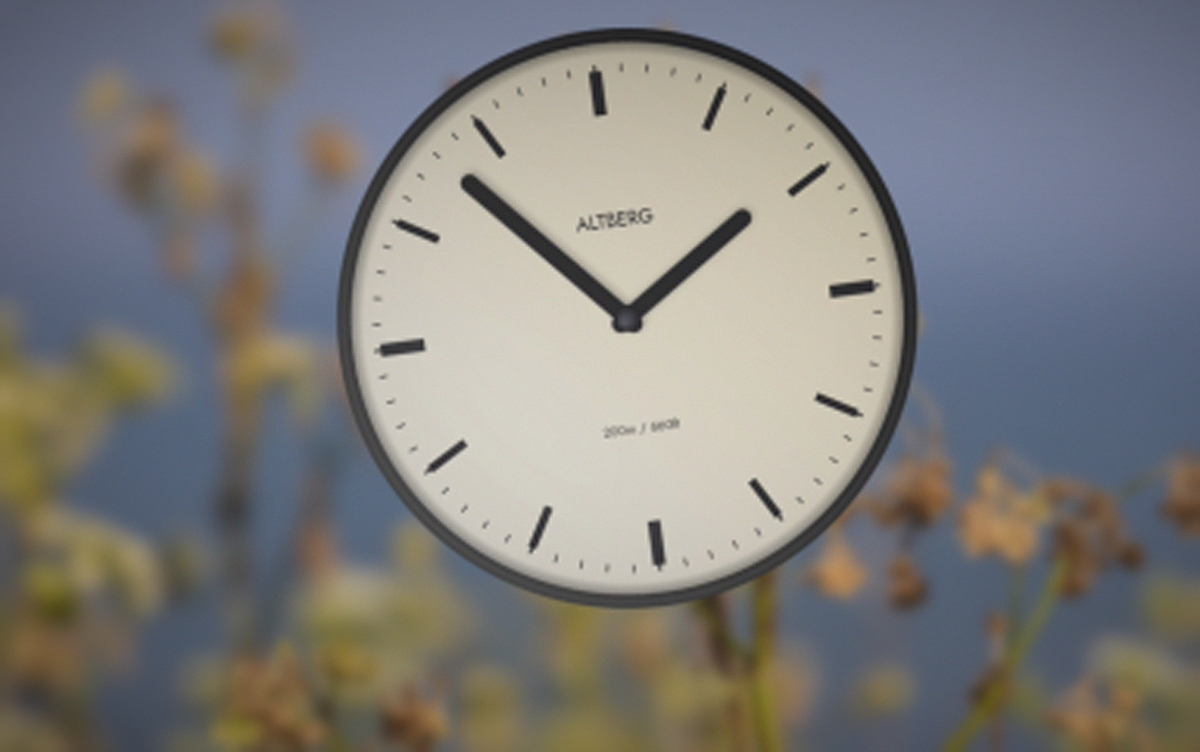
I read {"hour": 1, "minute": 53}
